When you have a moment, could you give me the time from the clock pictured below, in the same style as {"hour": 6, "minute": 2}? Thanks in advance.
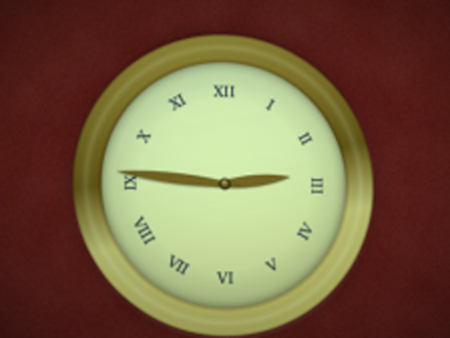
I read {"hour": 2, "minute": 46}
